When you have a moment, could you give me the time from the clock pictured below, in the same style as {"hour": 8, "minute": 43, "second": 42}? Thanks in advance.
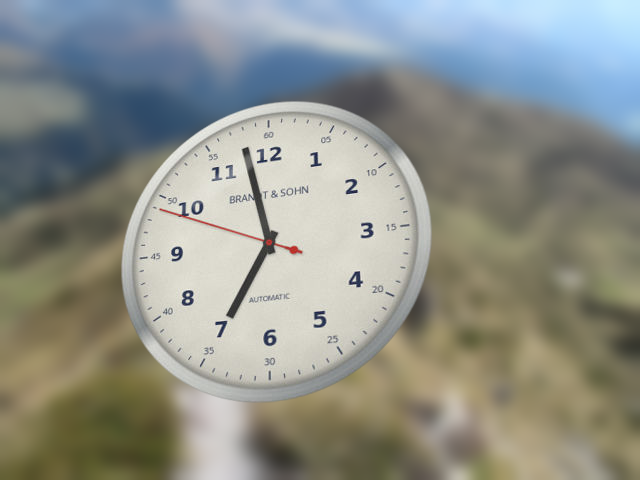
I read {"hour": 6, "minute": 57, "second": 49}
